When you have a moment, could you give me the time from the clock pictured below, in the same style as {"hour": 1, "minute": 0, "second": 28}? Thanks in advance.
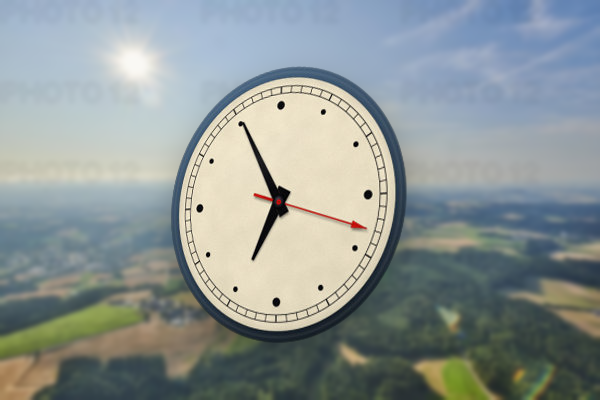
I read {"hour": 6, "minute": 55, "second": 18}
